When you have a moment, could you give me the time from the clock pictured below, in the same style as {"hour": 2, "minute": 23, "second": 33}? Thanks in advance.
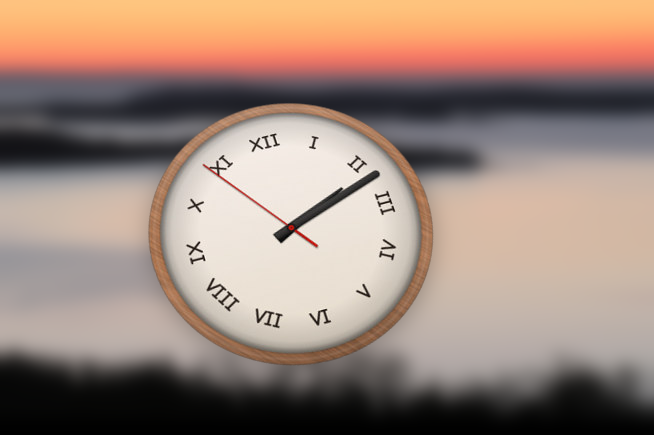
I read {"hour": 2, "minute": 11, "second": 54}
